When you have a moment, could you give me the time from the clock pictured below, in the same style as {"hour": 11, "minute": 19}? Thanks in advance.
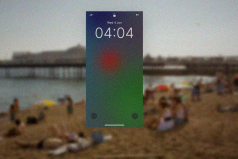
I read {"hour": 4, "minute": 4}
